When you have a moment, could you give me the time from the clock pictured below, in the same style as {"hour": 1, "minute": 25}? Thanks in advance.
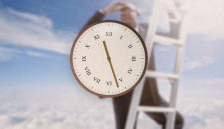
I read {"hour": 11, "minute": 27}
